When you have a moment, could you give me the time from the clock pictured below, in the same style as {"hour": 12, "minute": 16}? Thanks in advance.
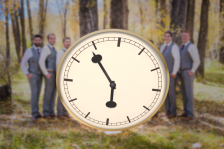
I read {"hour": 5, "minute": 54}
